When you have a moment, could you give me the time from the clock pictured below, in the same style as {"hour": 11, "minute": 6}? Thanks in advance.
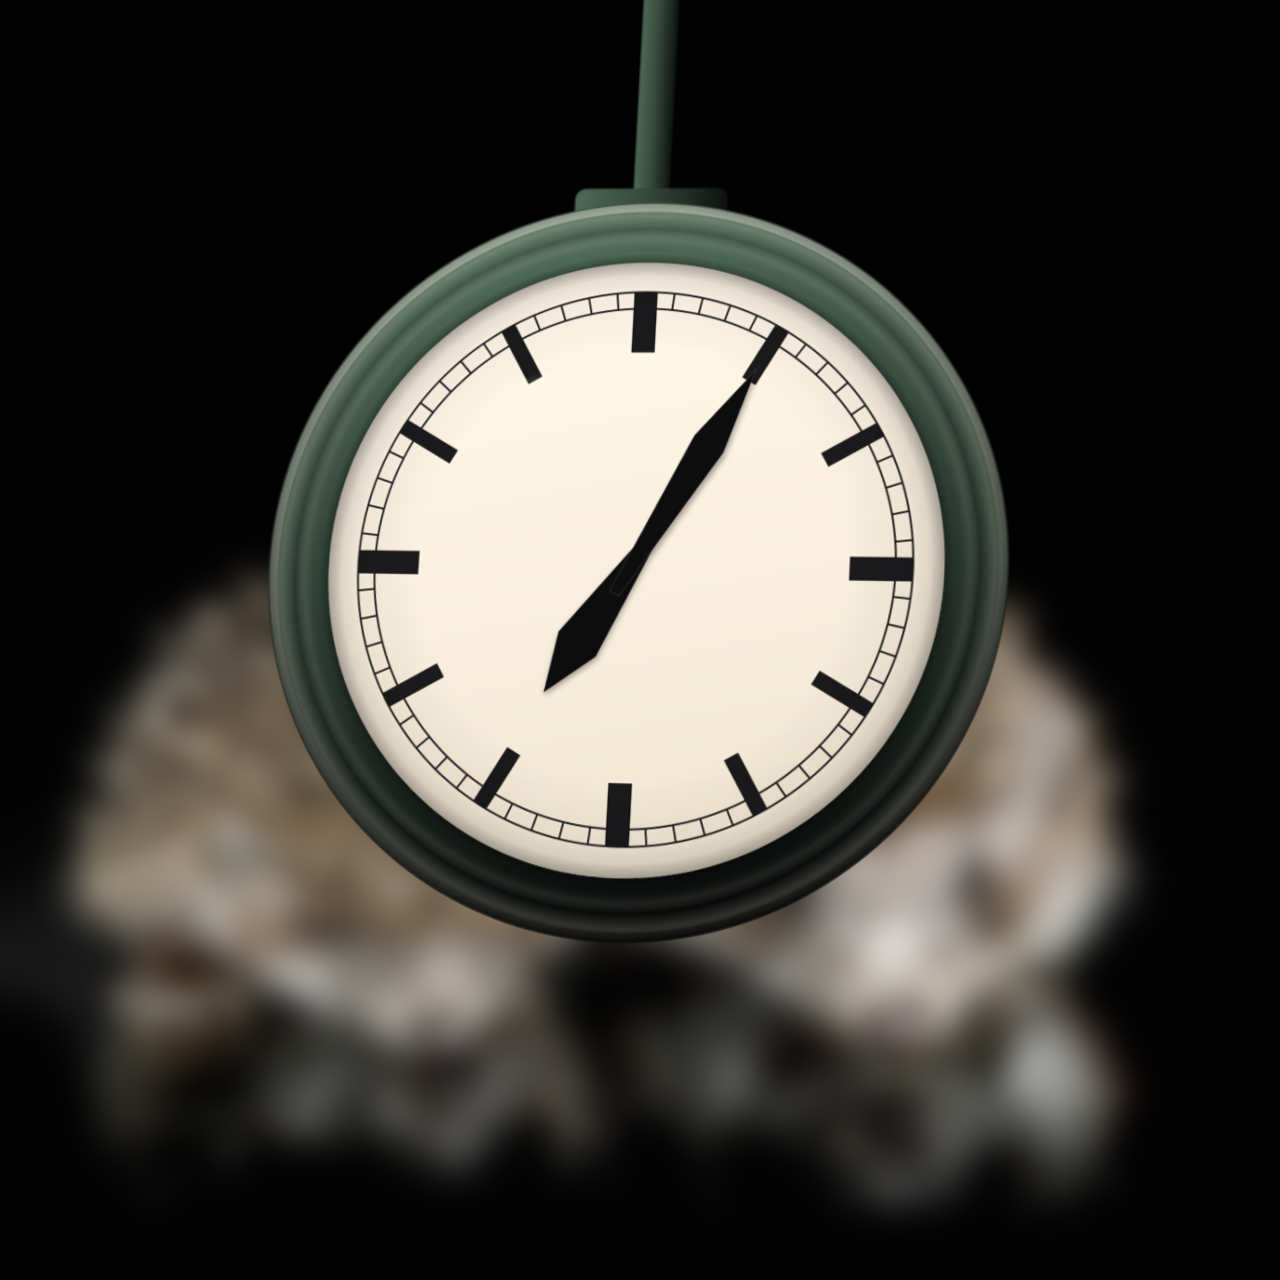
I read {"hour": 7, "minute": 5}
